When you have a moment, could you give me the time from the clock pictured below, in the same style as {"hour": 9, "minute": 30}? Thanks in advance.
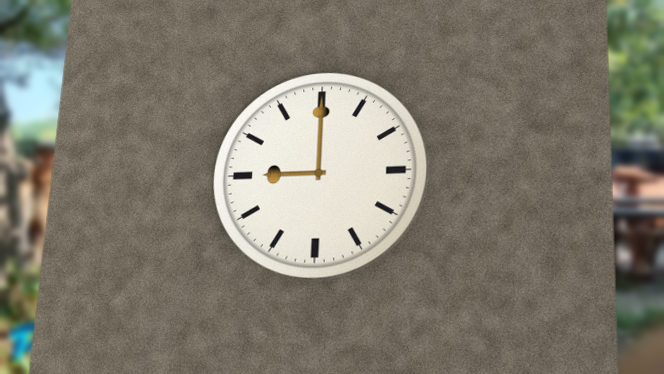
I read {"hour": 9, "minute": 0}
